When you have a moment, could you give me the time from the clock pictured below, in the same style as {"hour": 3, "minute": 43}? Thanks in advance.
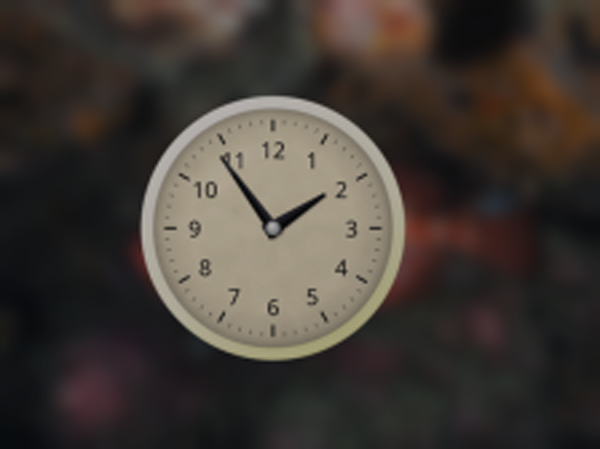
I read {"hour": 1, "minute": 54}
